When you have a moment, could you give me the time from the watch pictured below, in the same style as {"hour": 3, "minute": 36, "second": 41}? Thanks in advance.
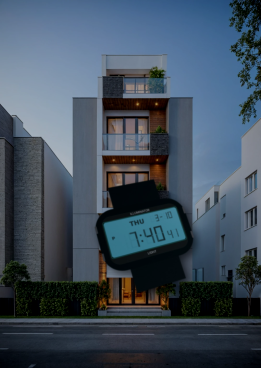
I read {"hour": 7, "minute": 40, "second": 41}
